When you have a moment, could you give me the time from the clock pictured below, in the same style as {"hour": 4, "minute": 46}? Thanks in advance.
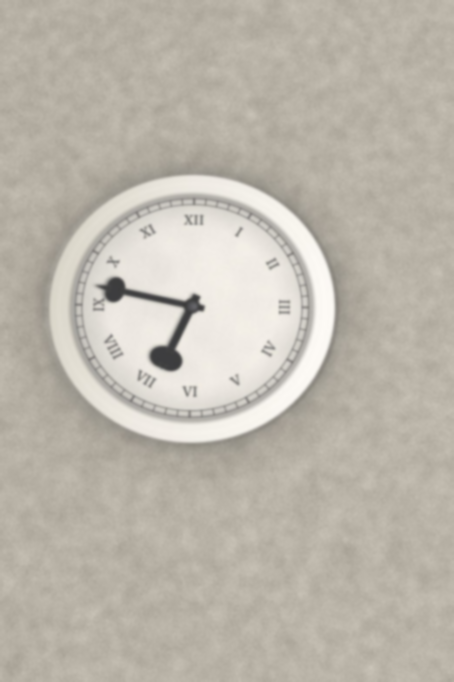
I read {"hour": 6, "minute": 47}
